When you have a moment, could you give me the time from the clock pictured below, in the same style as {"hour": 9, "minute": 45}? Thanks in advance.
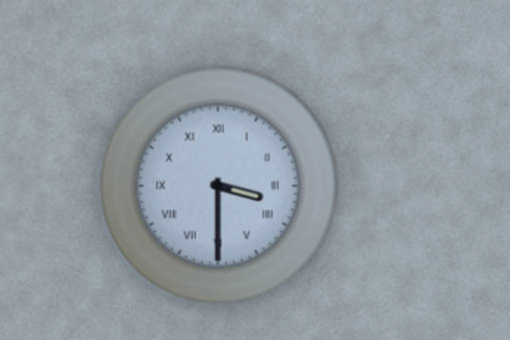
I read {"hour": 3, "minute": 30}
